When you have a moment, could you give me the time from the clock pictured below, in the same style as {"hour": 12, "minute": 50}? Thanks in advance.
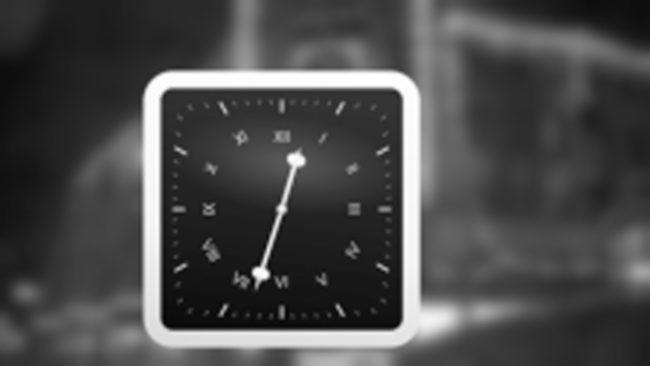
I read {"hour": 12, "minute": 33}
